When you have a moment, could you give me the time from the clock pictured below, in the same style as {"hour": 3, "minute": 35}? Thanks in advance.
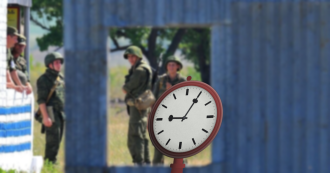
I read {"hour": 9, "minute": 5}
